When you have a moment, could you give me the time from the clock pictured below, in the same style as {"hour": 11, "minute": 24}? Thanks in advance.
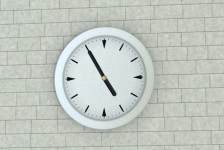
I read {"hour": 4, "minute": 55}
